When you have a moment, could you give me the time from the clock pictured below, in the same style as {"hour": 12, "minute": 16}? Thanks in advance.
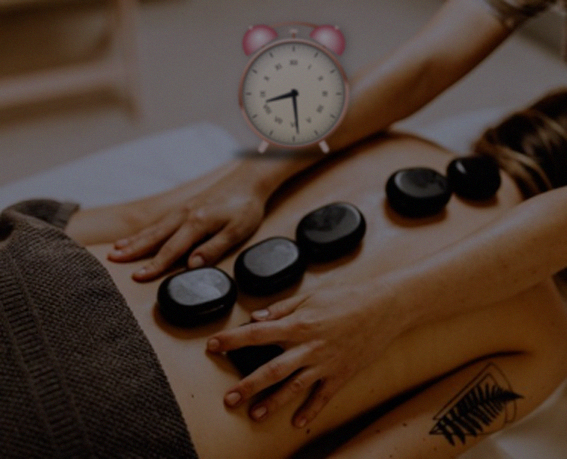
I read {"hour": 8, "minute": 29}
